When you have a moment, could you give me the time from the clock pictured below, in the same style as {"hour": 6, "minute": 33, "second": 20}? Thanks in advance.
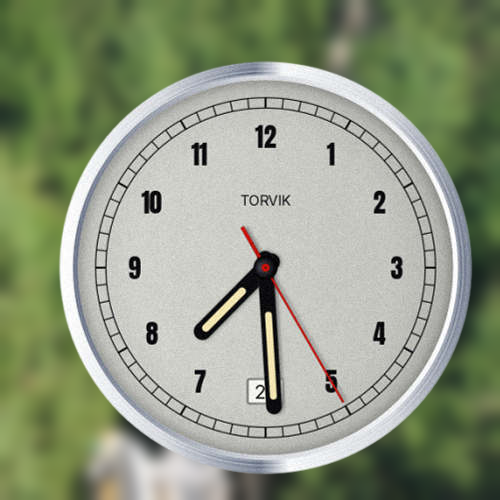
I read {"hour": 7, "minute": 29, "second": 25}
